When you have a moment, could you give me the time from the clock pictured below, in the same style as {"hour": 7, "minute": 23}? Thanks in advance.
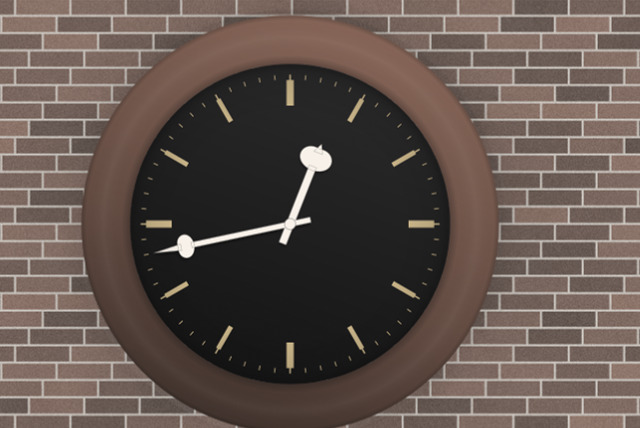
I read {"hour": 12, "minute": 43}
